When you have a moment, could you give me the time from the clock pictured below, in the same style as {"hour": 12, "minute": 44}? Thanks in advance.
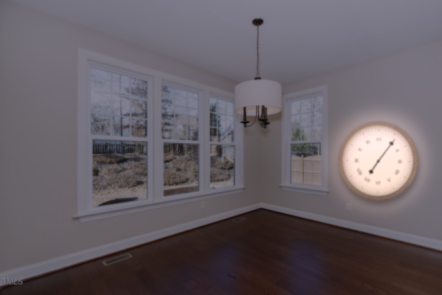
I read {"hour": 7, "minute": 6}
